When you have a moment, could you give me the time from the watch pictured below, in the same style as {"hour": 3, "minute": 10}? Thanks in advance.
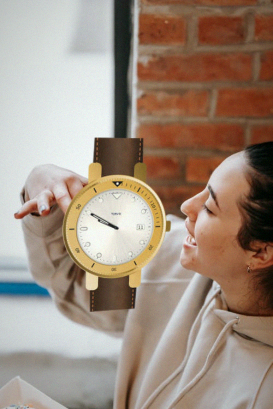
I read {"hour": 9, "minute": 50}
